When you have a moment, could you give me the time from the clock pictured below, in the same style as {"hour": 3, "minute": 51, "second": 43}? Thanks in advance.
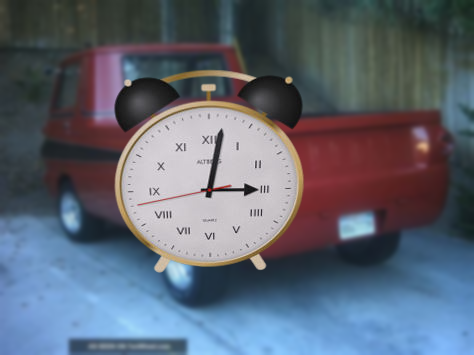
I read {"hour": 3, "minute": 1, "second": 43}
